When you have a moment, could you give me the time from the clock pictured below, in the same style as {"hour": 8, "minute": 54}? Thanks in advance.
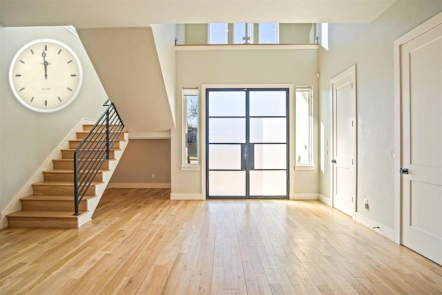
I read {"hour": 11, "minute": 59}
